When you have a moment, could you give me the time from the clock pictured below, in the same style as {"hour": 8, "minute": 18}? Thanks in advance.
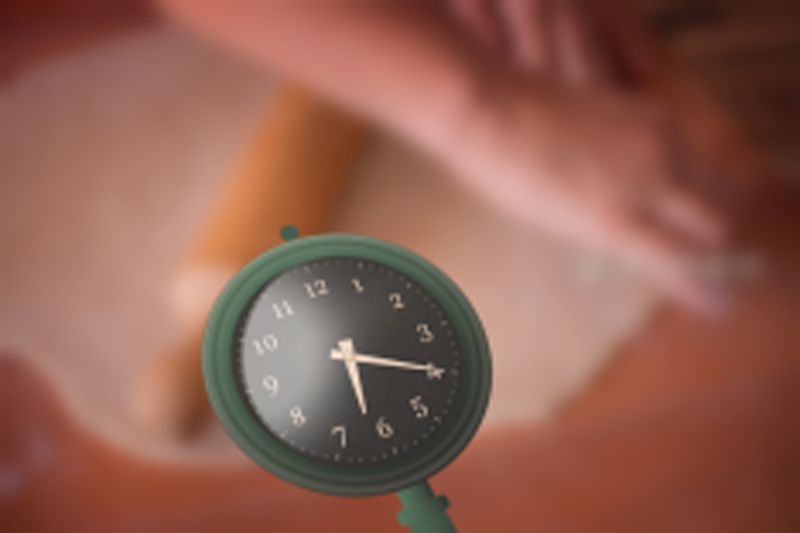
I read {"hour": 6, "minute": 20}
